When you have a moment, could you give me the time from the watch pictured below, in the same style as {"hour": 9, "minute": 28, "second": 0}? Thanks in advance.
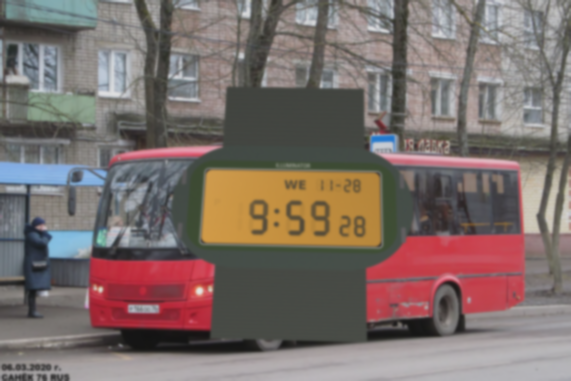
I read {"hour": 9, "minute": 59, "second": 28}
